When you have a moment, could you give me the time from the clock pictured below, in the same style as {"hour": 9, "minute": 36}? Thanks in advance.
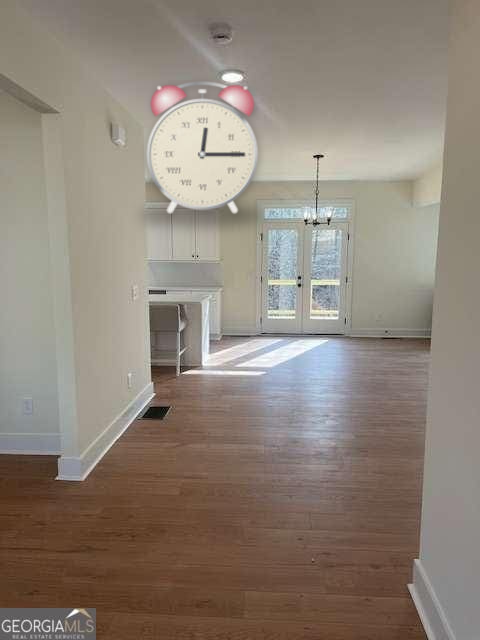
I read {"hour": 12, "minute": 15}
